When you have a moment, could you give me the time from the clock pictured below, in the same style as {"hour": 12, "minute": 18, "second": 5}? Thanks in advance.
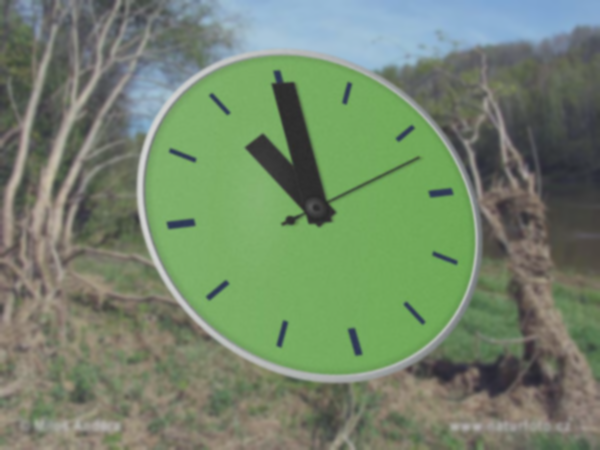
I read {"hour": 11, "minute": 0, "second": 12}
